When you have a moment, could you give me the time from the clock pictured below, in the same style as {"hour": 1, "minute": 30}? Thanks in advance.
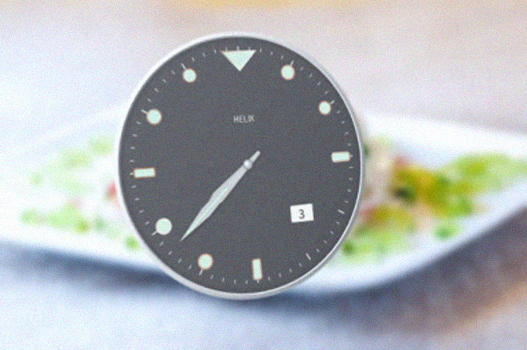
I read {"hour": 7, "minute": 38}
